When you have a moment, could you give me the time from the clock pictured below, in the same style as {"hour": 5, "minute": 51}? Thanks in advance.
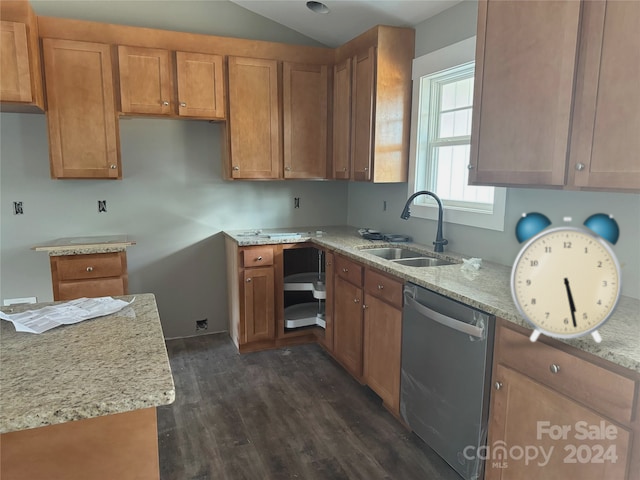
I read {"hour": 5, "minute": 28}
